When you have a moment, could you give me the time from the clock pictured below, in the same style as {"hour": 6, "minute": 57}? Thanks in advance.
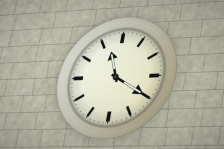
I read {"hour": 11, "minute": 20}
